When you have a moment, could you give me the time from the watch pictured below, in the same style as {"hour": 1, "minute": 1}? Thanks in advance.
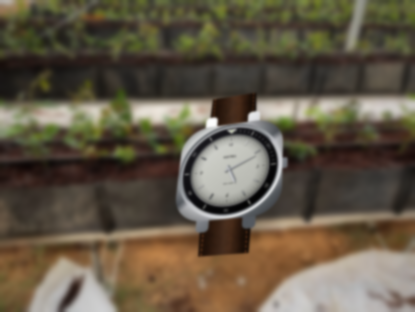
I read {"hour": 5, "minute": 11}
